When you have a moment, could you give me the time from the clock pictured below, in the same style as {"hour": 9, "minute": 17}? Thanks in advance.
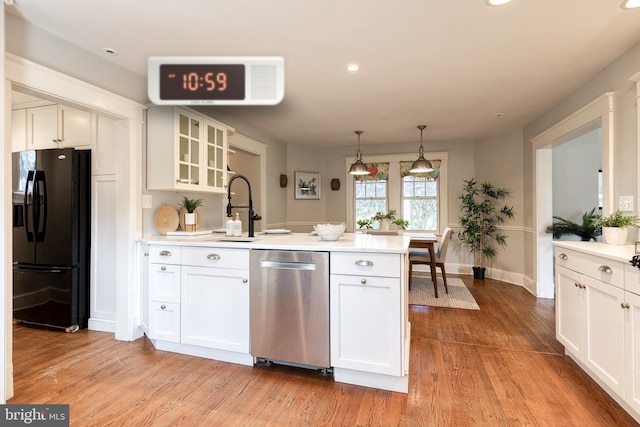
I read {"hour": 10, "minute": 59}
